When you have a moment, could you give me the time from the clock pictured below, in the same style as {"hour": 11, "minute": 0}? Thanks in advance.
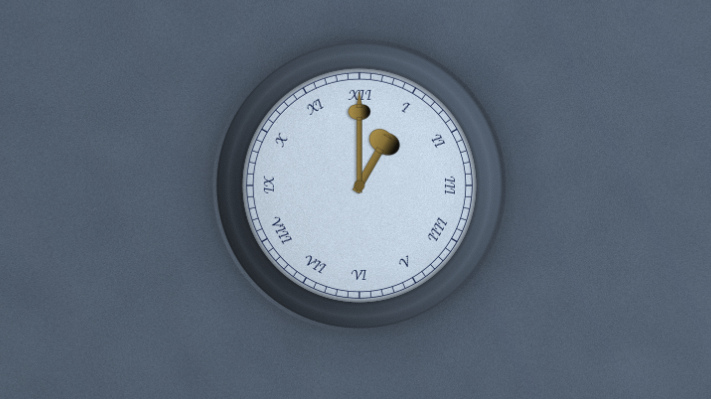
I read {"hour": 1, "minute": 0}
